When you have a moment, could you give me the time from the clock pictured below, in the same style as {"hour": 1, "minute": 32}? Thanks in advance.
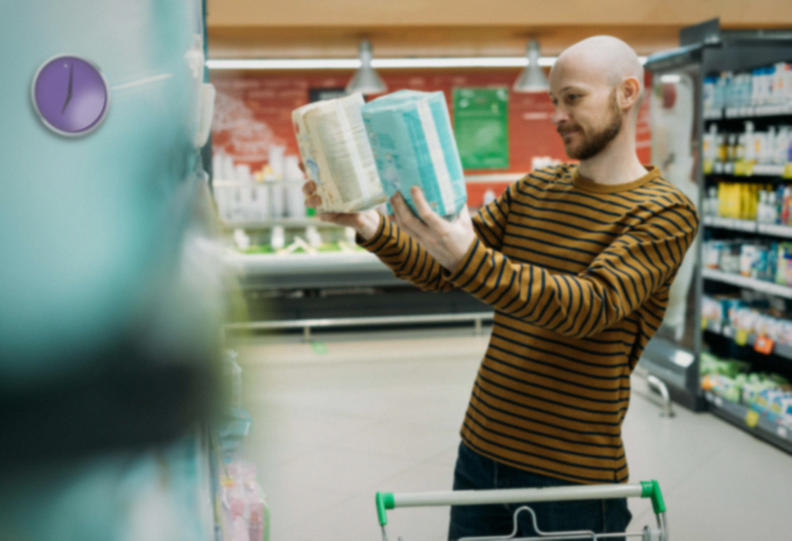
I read {"hour": 7, "minute": 2}
